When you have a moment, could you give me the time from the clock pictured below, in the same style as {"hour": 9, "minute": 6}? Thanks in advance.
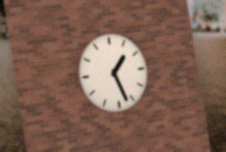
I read {"hour": 1, "minute": 27}
